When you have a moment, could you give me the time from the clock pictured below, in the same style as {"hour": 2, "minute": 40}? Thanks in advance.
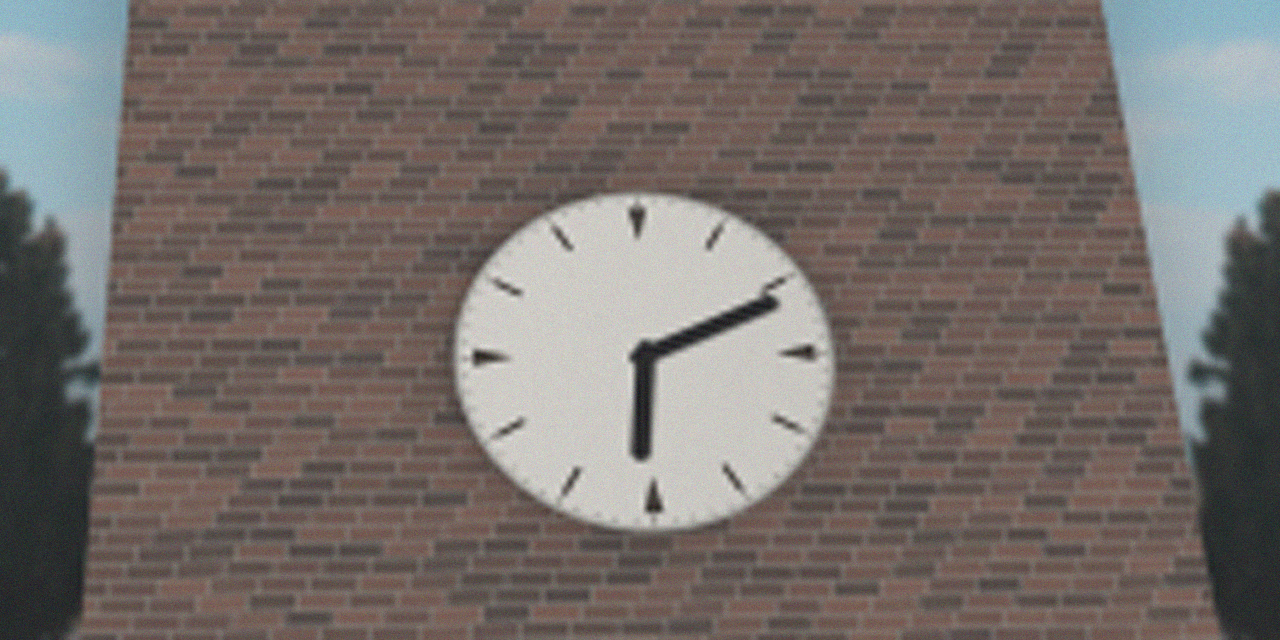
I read {"hour": 6, "minute": 11}
